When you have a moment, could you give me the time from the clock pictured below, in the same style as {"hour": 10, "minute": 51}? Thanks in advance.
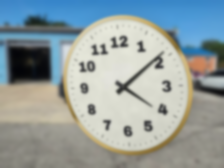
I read {"hour": 4, "minute": 9}
